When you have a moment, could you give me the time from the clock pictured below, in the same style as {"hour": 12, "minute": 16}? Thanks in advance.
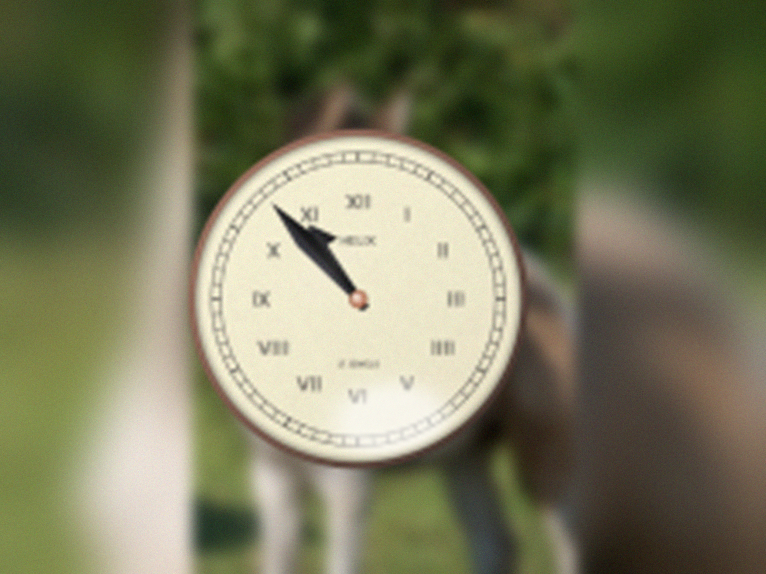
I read {"hour": 10, "minute": 53}
